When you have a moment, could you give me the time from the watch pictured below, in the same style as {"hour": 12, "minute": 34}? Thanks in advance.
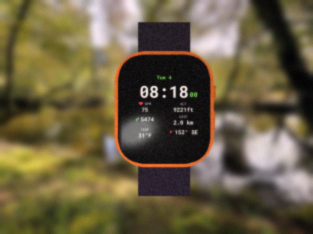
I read {"hour": 8, "minute": 18}
